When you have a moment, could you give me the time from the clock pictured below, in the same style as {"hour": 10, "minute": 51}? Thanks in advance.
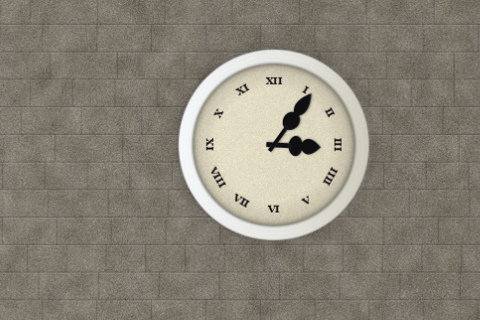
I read {"hour": 3, "minute": 6}
